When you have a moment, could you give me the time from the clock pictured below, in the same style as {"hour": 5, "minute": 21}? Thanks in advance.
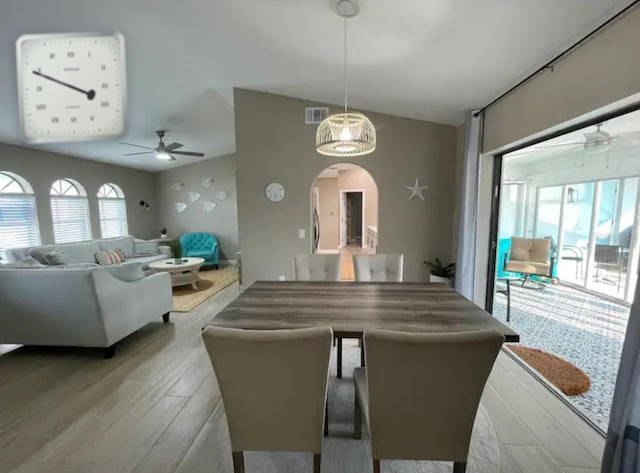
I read {"hour": 3, "minute": 49}
